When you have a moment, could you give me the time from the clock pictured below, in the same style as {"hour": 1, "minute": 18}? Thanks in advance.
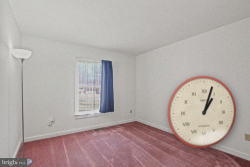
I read {"hour": 1, "minute": 3}
